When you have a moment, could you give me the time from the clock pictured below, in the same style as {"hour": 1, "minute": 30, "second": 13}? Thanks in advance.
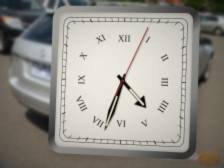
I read {"hour": 4, "minute": 33, "second": 4}
